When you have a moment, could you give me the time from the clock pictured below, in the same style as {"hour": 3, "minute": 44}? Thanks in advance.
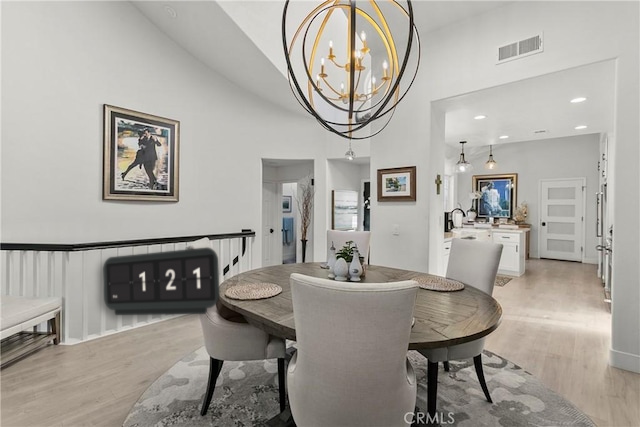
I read {"hour": 1, "minute": 21}
